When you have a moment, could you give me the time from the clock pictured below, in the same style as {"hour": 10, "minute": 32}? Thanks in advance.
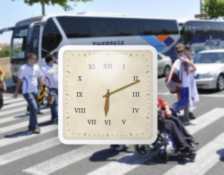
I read {"hour": 6, "minute": 11}
